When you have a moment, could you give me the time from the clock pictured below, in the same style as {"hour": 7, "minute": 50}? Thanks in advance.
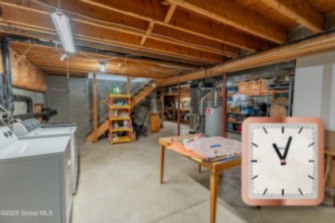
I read {"hour": 11, "minute": 3}
